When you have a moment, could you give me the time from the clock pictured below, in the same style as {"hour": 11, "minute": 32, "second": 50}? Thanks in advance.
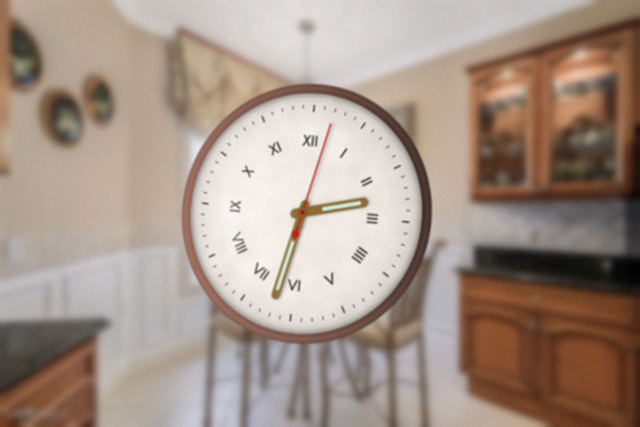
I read {"hour": 2, "minute": 32, "second": 2}
